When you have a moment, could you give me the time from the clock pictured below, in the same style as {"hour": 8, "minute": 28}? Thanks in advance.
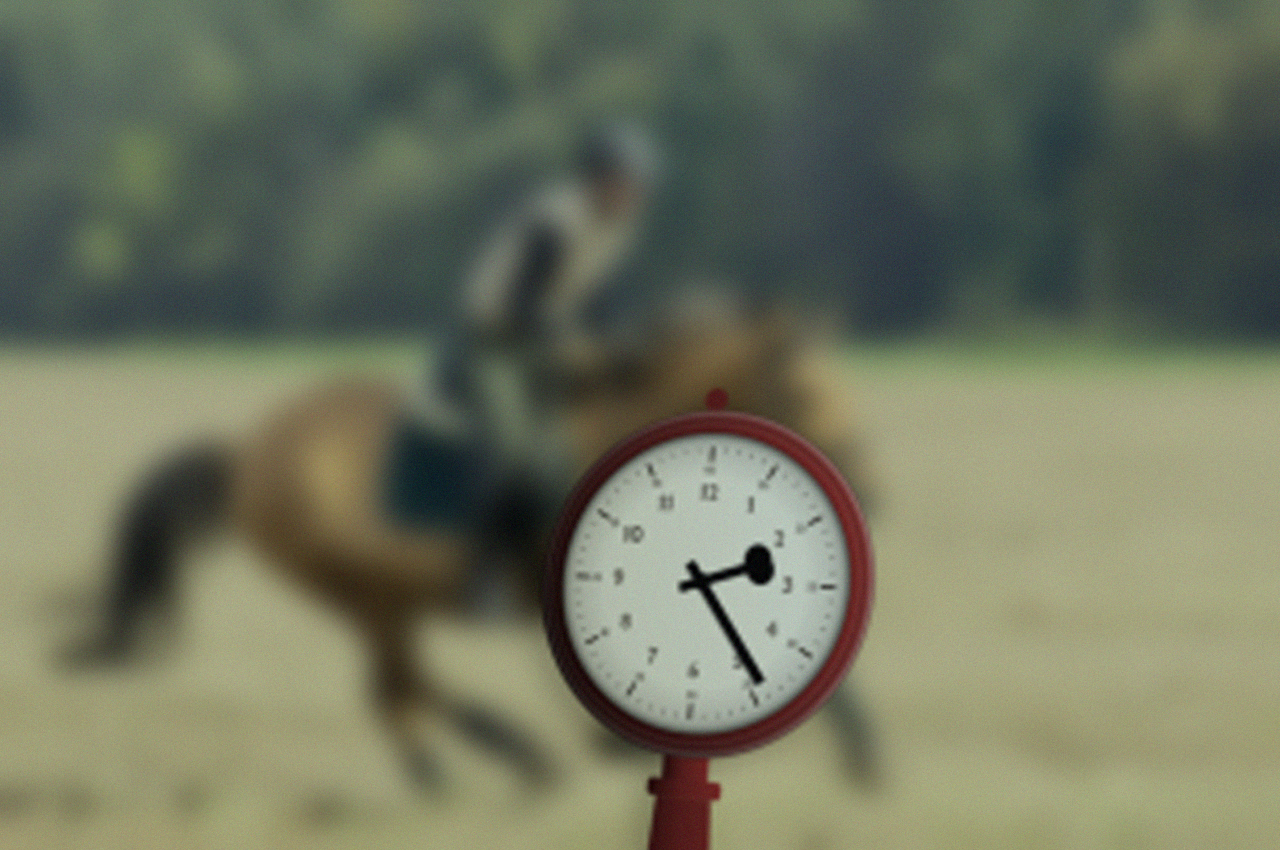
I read {"hour": 2, "minute": 24}
